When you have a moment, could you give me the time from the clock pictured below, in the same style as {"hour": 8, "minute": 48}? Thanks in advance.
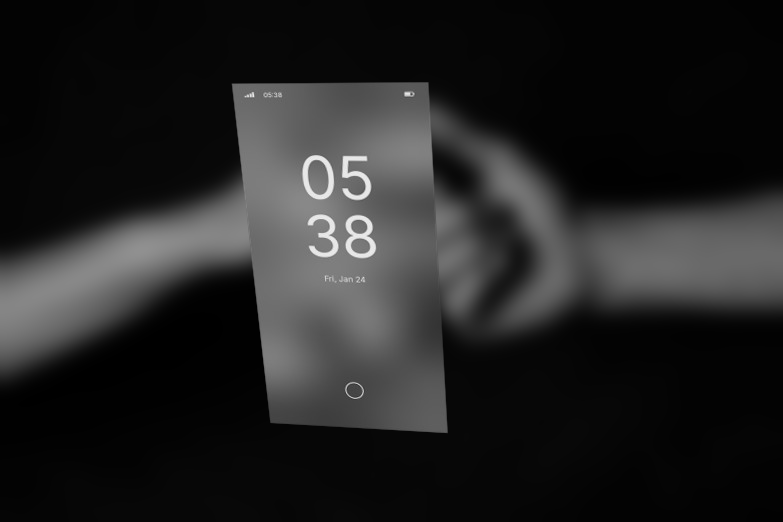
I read {"hour": 5, "minute": 38}
